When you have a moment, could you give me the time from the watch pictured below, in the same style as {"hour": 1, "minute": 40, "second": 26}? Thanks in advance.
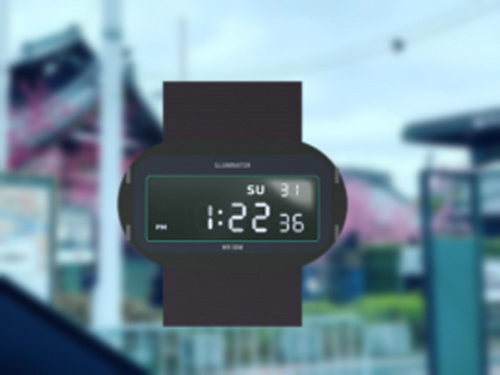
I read {"hour": 1, "minute": 22, "second": 36}
